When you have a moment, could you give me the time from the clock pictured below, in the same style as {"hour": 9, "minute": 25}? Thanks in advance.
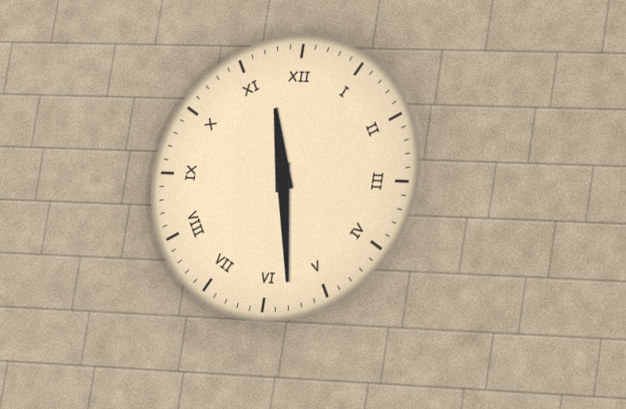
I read {"hour": 11, "minute": 28}
